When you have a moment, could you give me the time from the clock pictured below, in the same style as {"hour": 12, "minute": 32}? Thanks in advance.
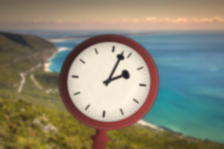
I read {"hour": 2, "minute": 3}
